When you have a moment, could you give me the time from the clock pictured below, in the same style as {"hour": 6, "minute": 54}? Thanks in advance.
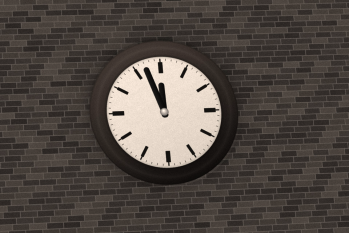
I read {"hour": 11, "minute": 57}
